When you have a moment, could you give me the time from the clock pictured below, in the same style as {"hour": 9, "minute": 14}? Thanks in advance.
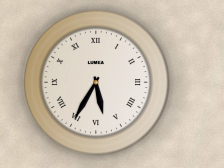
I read {"hour": 5, "minute": 35}
